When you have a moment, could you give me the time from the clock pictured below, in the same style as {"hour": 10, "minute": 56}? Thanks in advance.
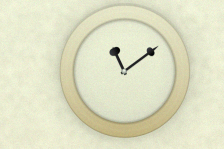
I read {"hour": 11, "minute": 9}
